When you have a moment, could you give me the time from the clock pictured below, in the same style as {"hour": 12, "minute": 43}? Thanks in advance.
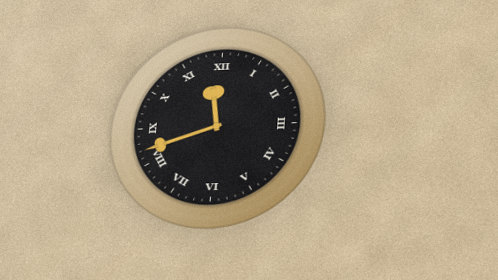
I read {"hour": 11, "minute": 42}
